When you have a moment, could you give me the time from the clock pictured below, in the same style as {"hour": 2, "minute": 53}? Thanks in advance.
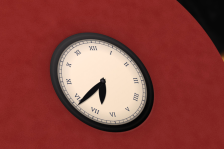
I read {"hour": 6, "minute": 39}
